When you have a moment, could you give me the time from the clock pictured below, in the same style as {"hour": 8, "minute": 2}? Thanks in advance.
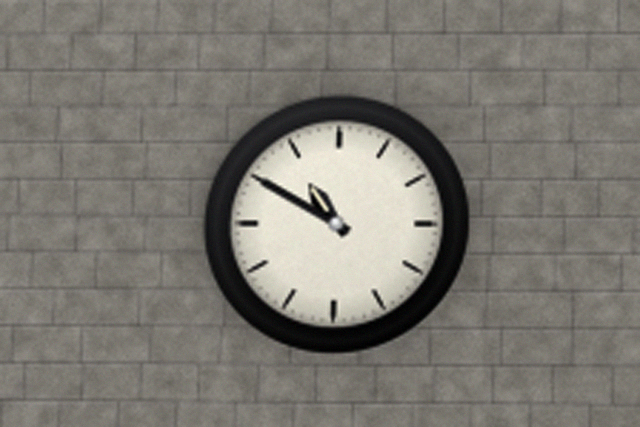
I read {"hour": 10, "minute": 50}
